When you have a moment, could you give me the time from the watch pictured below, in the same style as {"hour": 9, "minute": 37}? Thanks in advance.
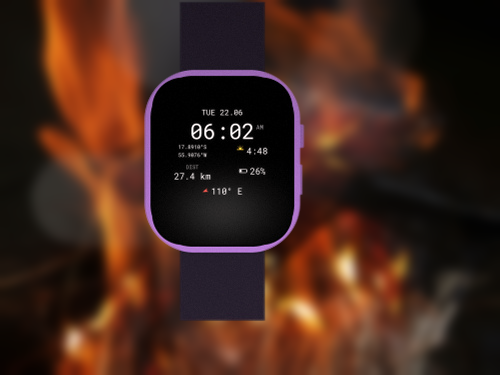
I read {"hour": 6, "minute": 2}
